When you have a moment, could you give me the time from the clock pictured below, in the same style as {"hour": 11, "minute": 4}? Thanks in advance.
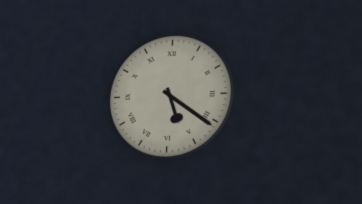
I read {"hour": 5, "minute": 21}
